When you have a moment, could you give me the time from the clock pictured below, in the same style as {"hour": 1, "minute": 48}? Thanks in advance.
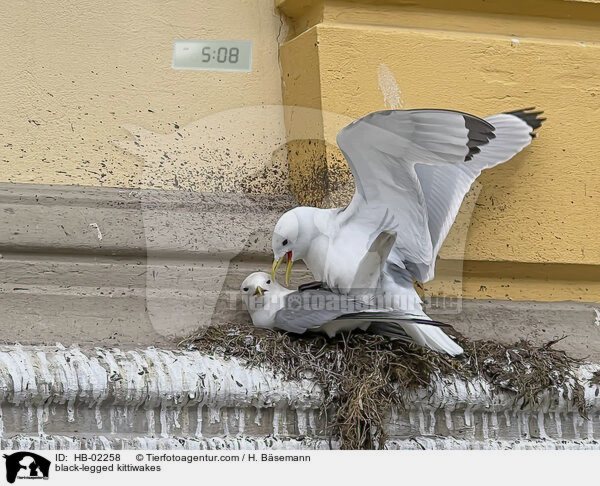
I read {"hour": 5, "minute": 8}
